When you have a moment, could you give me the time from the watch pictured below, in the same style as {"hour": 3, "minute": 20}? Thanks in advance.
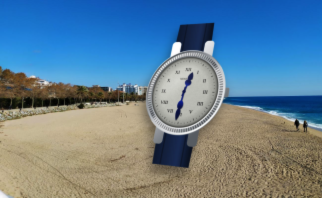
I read {"hour": 12, "minute": 31}
